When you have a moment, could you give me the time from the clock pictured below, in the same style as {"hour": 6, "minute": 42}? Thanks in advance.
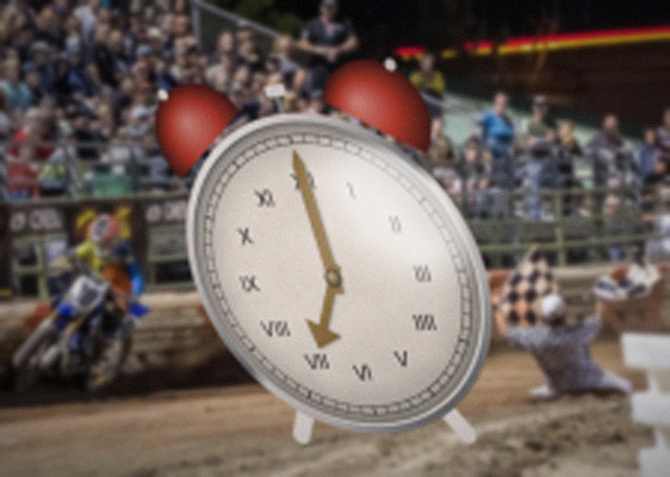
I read {"hour": 7, "minute": 0}
